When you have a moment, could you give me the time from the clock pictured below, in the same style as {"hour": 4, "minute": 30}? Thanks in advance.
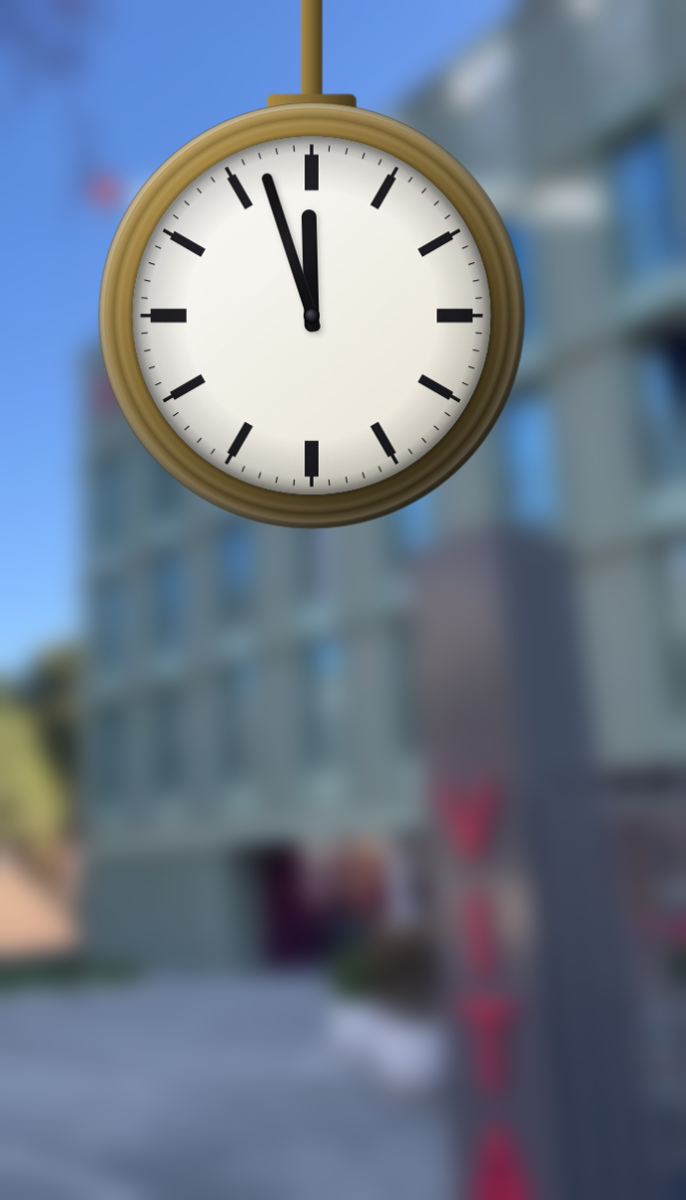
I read {"hour": 11, "minute": 57}
